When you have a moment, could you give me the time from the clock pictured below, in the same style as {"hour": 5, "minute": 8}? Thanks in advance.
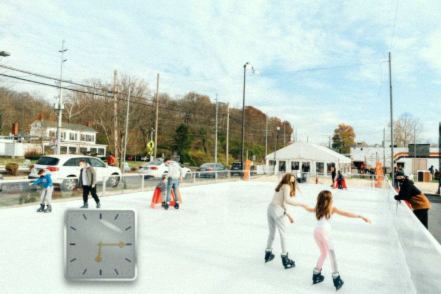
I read {"hour": 6, "minute": 15}
